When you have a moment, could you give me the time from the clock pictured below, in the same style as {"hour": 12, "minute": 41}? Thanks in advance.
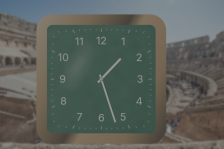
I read {"hour": 1, "minute": 27}
